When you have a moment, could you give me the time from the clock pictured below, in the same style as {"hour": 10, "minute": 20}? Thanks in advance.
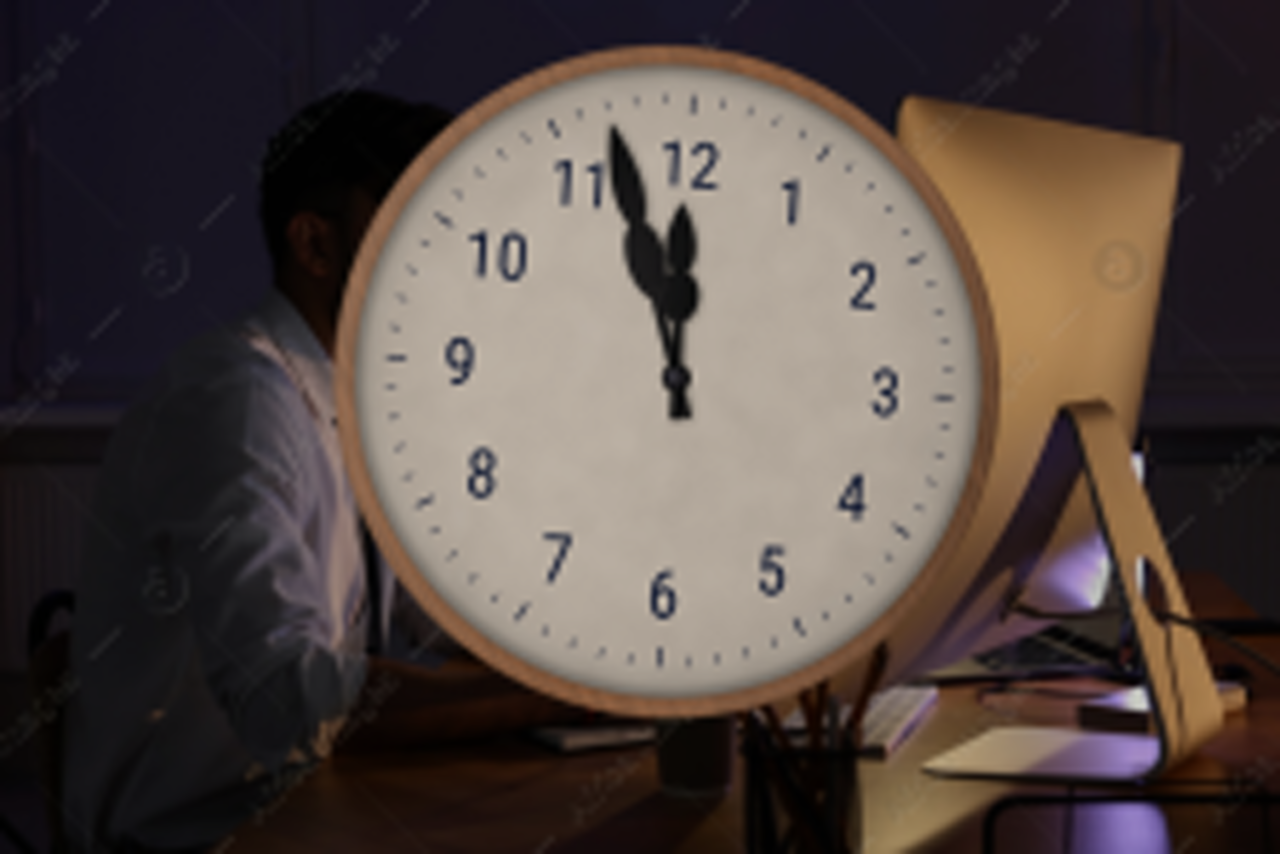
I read {"hour": 11, "minute": 57}
